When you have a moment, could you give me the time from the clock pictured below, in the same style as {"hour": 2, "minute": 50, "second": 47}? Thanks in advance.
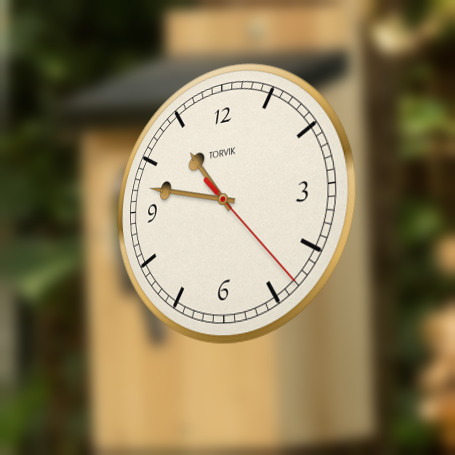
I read {"hour": 10, "minute": 47, "second": 23}
